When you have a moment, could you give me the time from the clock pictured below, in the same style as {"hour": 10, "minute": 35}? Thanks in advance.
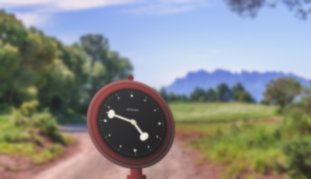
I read {"hour": 4, "minute": 48}
